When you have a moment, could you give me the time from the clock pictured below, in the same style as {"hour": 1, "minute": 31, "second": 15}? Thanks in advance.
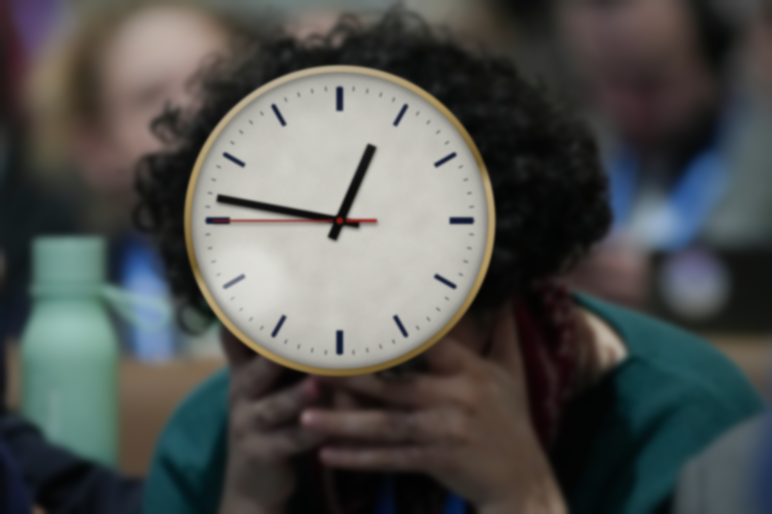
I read {"hour": 12, "minute": 46, "second": 45}
